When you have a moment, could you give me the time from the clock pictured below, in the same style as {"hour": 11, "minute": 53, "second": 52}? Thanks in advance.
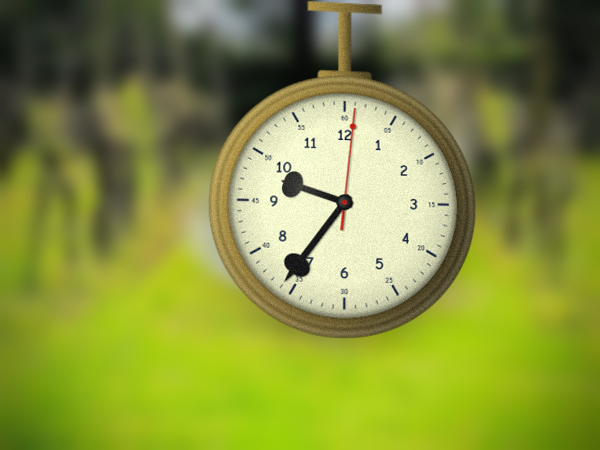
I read {"hour": 9, "minute": 36, "second": 1}
